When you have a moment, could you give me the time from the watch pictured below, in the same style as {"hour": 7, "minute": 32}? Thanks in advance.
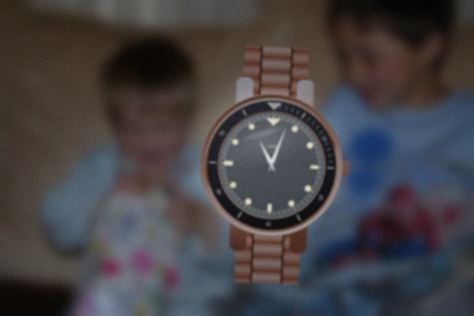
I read {"hour": 11, "minute": 3}
